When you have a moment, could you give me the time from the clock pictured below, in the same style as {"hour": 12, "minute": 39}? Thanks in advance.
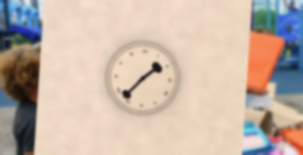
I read {"hour": 1, "minute": 37}
